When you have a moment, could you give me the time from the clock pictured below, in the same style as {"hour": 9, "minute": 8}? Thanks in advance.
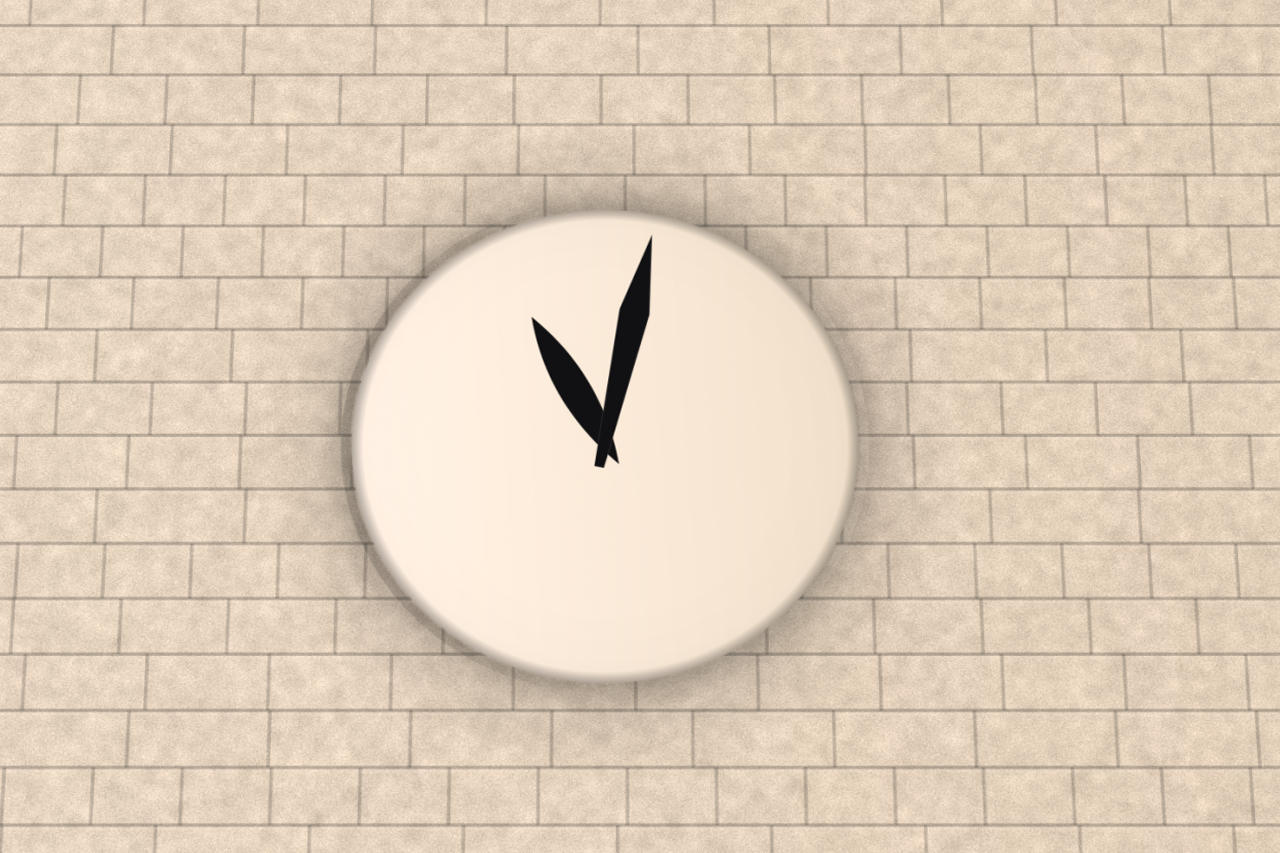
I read {"hour": 11, "minute": 2}
